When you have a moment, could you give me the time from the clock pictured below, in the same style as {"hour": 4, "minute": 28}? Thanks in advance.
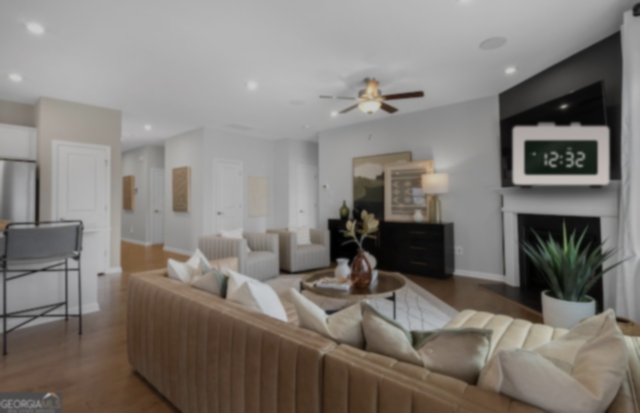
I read {"hour": 12, "minute": 32}
